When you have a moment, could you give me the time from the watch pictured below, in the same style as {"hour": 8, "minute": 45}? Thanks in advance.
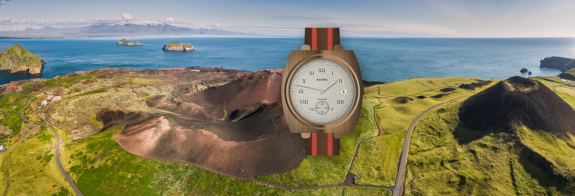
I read {"hour": 1, "minute": 47}
